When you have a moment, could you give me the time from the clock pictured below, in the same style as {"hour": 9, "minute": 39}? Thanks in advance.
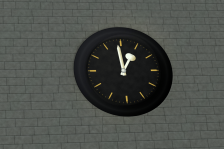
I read {"hour": 12, "minute": 59}
